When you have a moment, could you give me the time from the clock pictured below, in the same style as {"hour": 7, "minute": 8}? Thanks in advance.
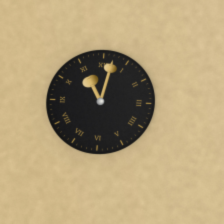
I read {"hour": 11, "minute": 2}
